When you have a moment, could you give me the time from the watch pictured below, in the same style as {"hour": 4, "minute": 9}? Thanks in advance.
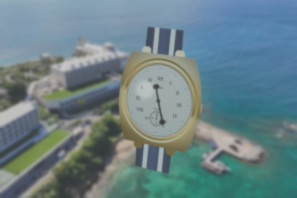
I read {"hour": 11, "minute": 27}
